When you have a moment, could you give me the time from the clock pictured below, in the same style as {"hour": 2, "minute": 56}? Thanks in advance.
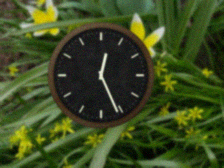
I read {"hour": 12, "minute": 26}
